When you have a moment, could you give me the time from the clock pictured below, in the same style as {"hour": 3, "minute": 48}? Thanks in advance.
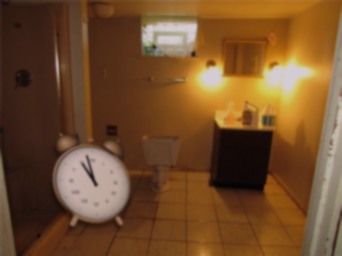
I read {"hour": 10, "minute": 58}
